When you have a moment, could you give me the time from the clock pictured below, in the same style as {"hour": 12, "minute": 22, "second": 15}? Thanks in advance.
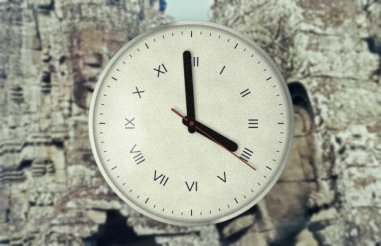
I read {"hour": 3, "minute": 59, "second": 21}
